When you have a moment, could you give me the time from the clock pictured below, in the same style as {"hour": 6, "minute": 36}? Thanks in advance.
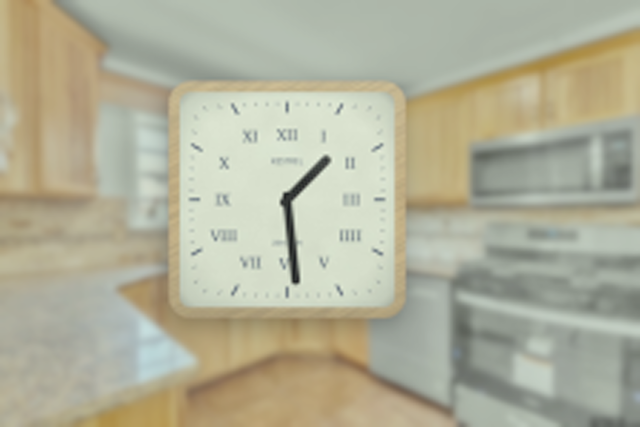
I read {"hour": 1, "minute": 29}
